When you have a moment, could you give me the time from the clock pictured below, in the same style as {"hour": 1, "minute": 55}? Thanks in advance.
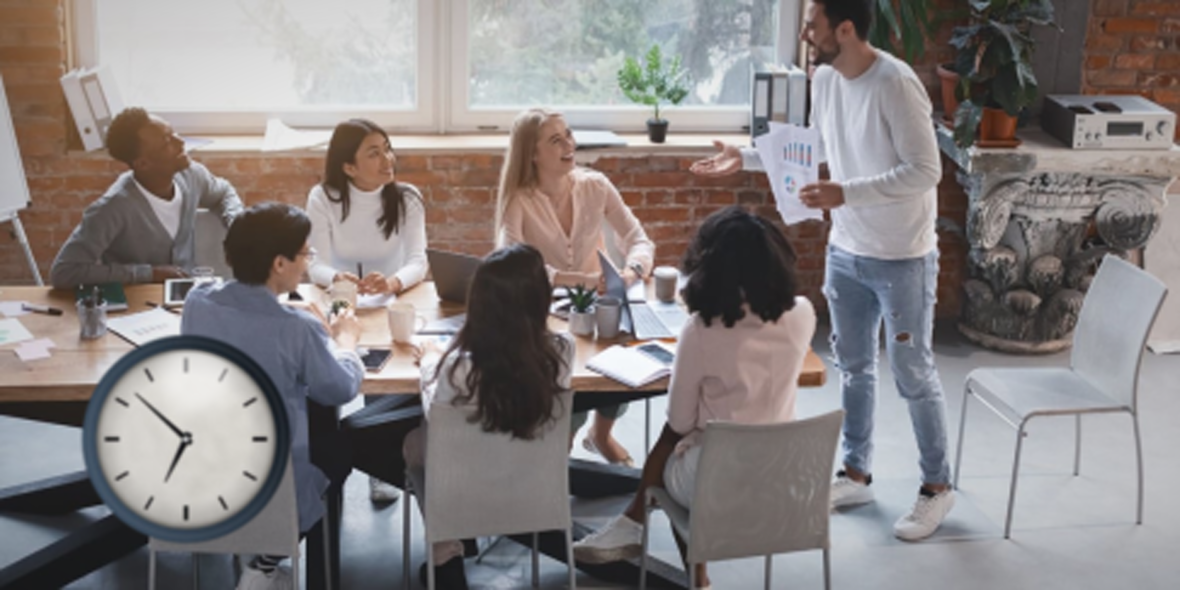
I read {"hour": 6, "minute": 52}
